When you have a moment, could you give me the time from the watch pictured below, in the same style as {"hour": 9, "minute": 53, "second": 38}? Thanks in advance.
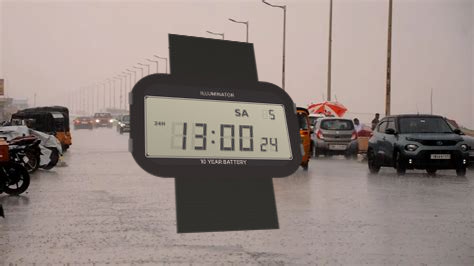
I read {"hour": 13, "minute": 0, "second": 24}
